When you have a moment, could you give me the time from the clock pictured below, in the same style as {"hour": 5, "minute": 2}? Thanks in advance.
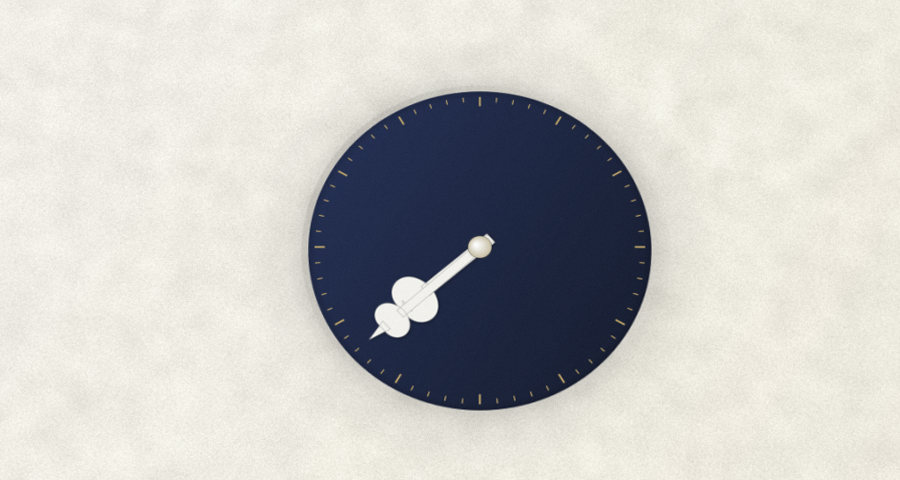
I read {"hour": 7, "minute": 38}
